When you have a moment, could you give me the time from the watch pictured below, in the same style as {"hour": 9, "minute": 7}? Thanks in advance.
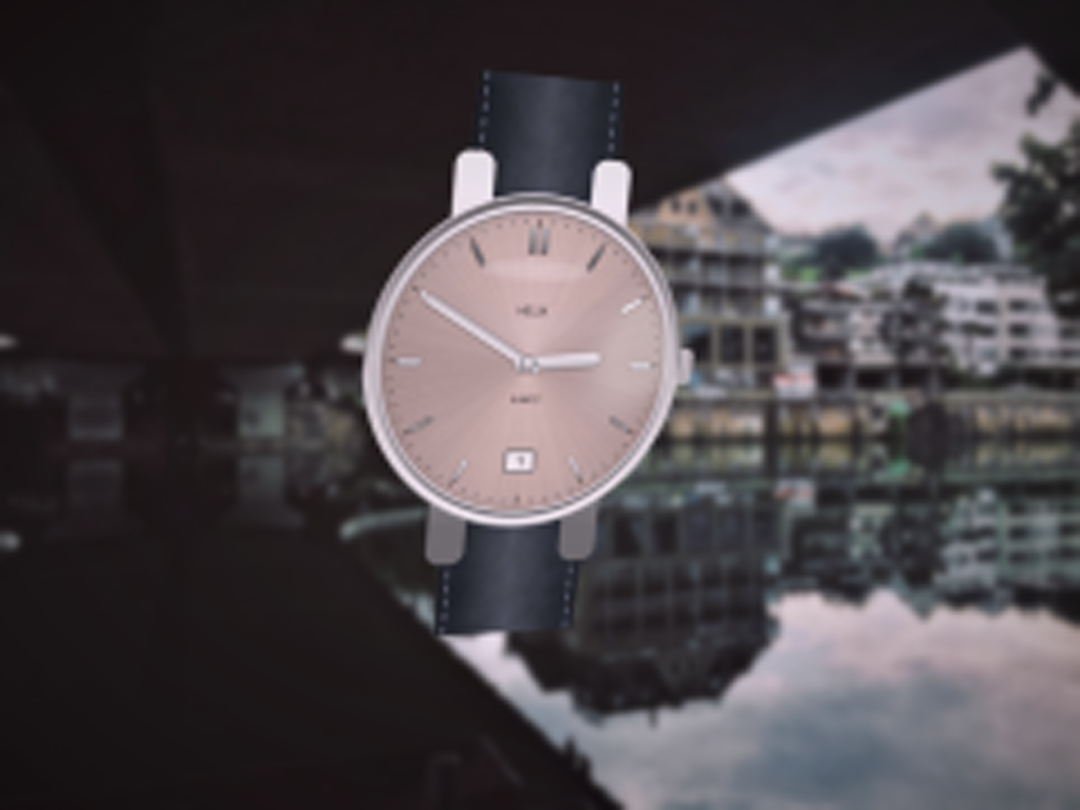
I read {"hour": 2, "minute": 50}
